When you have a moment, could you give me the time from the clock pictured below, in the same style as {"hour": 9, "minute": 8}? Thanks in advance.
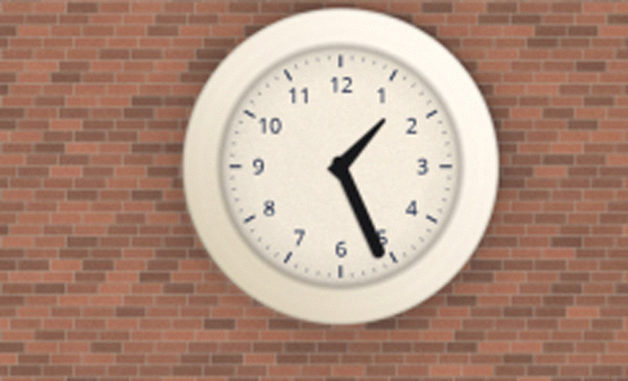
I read {"hour": 1, "minute": 26}
